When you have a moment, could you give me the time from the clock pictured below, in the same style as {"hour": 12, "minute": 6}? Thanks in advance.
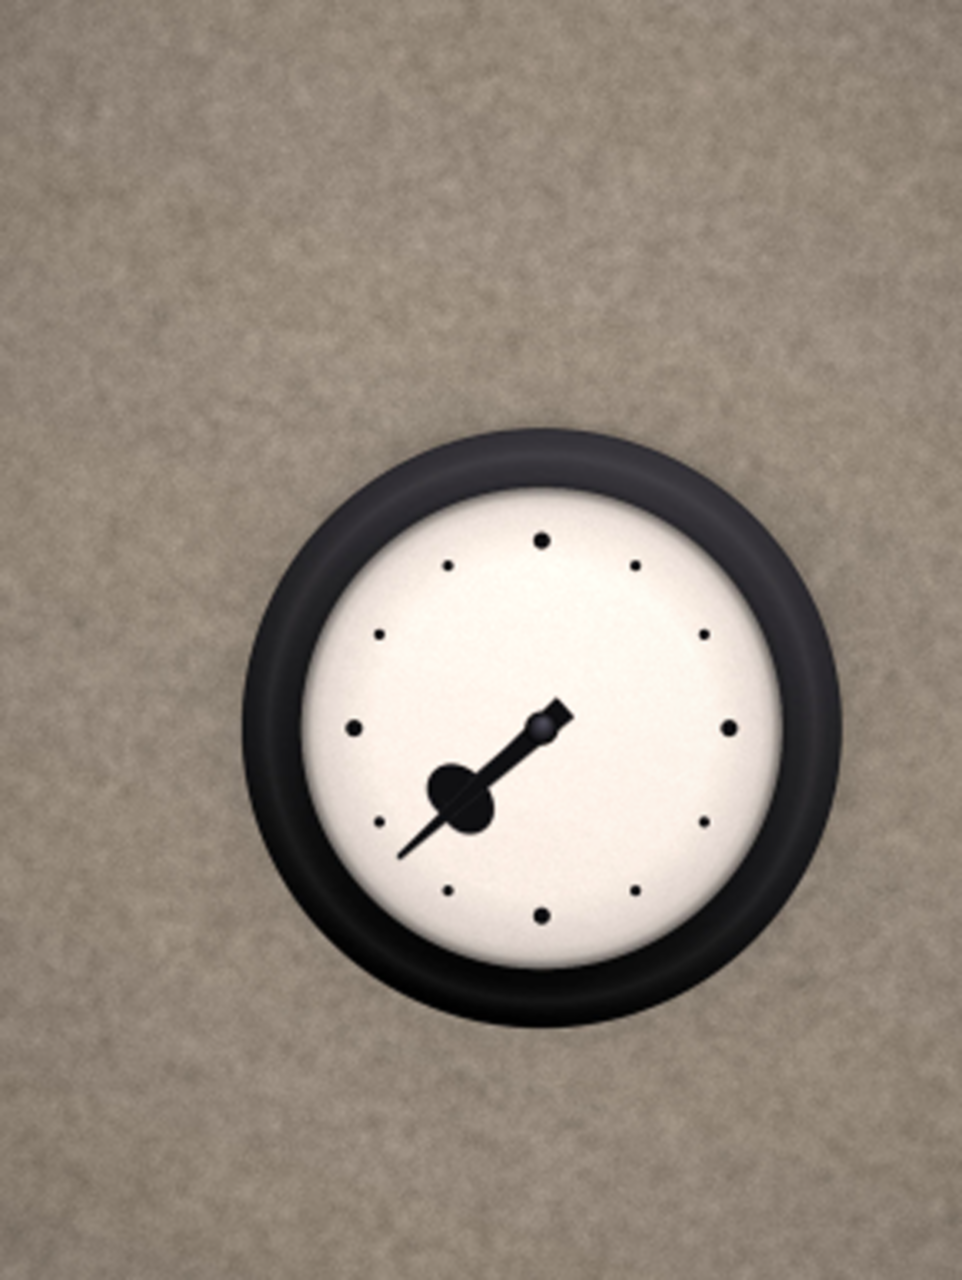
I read {"hour": 7, "minute": 38}
